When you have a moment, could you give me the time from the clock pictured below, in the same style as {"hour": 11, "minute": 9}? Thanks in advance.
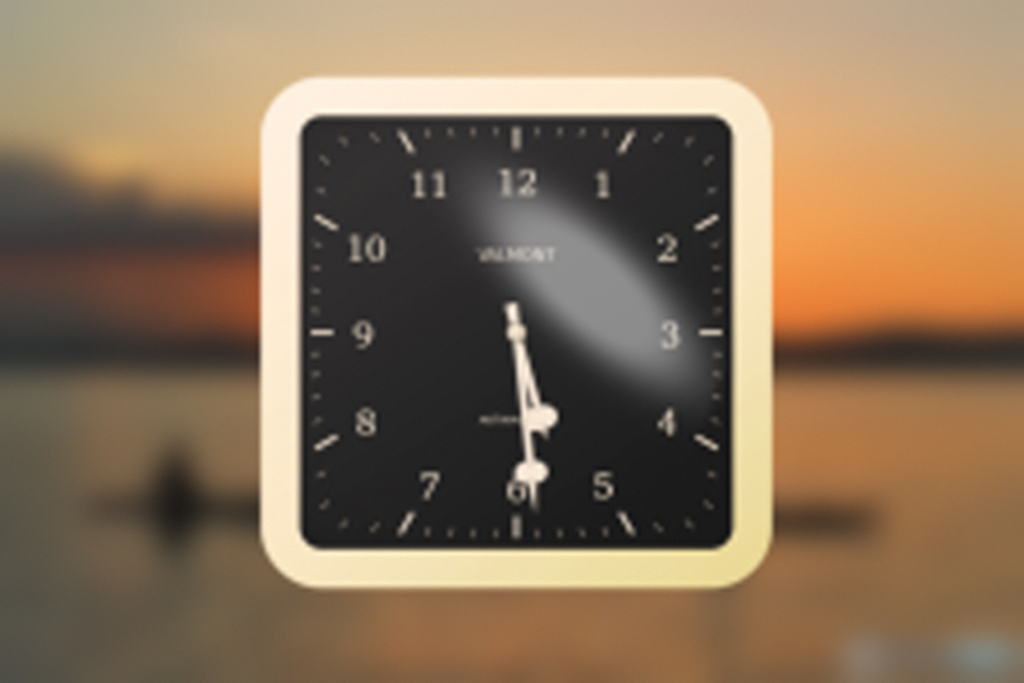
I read {"hour": 5, "minute": 29}
